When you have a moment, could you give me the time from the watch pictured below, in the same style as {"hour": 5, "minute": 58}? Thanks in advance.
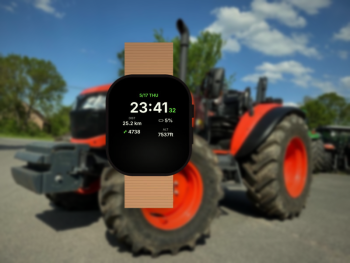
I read {"hour": 23, "minute": 41}
